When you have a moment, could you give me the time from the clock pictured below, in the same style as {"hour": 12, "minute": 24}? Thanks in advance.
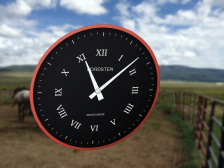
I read {"hour": 11, "minute": 8}
